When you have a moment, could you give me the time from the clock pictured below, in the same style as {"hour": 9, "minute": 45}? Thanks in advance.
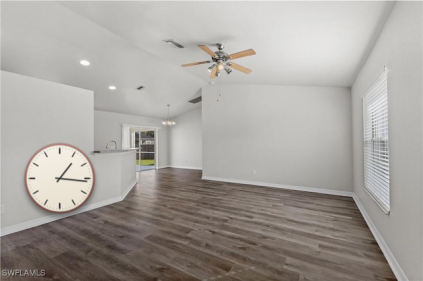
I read {"hour": 1, "minute": 16}
